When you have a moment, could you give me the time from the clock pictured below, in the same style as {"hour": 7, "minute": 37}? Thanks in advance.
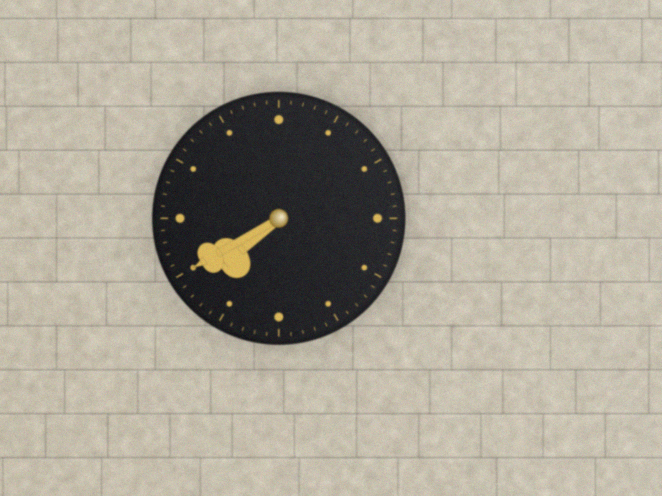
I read {"hour": 7, "minute": 40}
